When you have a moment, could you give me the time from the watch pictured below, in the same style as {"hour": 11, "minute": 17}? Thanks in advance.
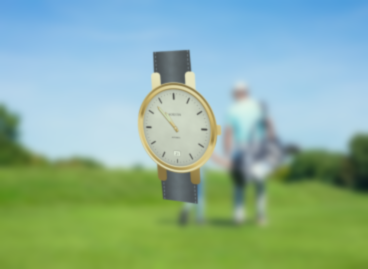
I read {"hour": 10, "minute": 53}
